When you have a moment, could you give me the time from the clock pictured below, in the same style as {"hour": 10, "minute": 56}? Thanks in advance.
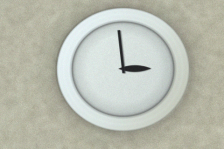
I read {"hour": 2, "minute": 59}
